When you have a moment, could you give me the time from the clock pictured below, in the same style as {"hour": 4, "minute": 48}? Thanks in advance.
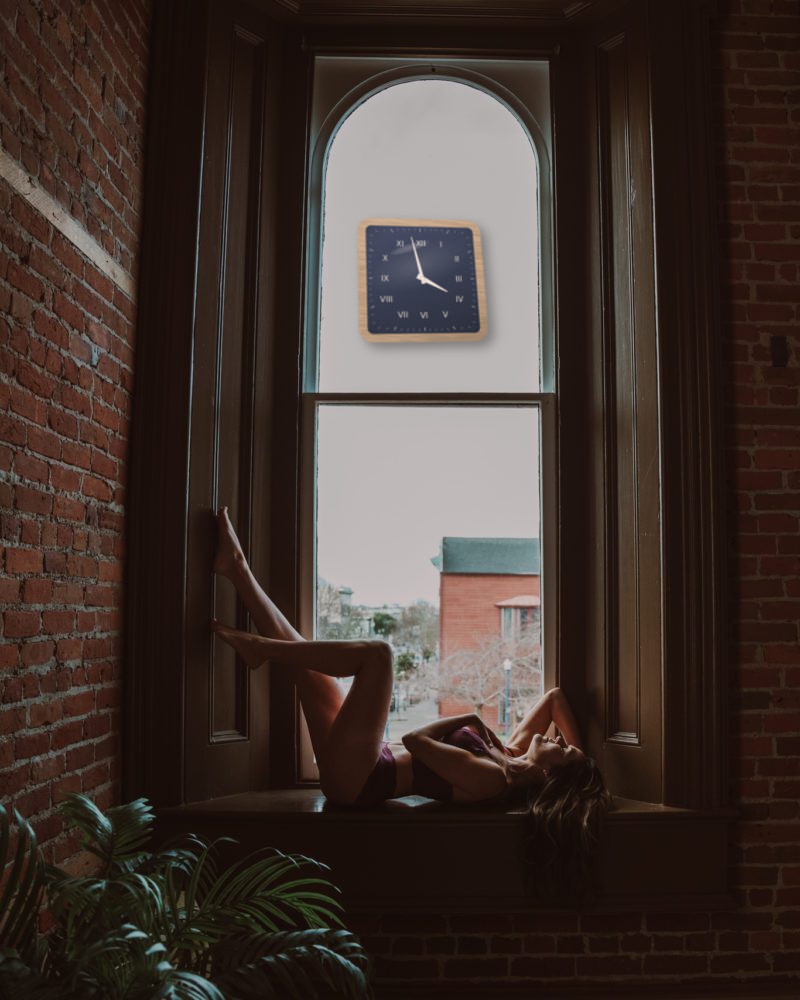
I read {"hour": 3, "minute": 58}
